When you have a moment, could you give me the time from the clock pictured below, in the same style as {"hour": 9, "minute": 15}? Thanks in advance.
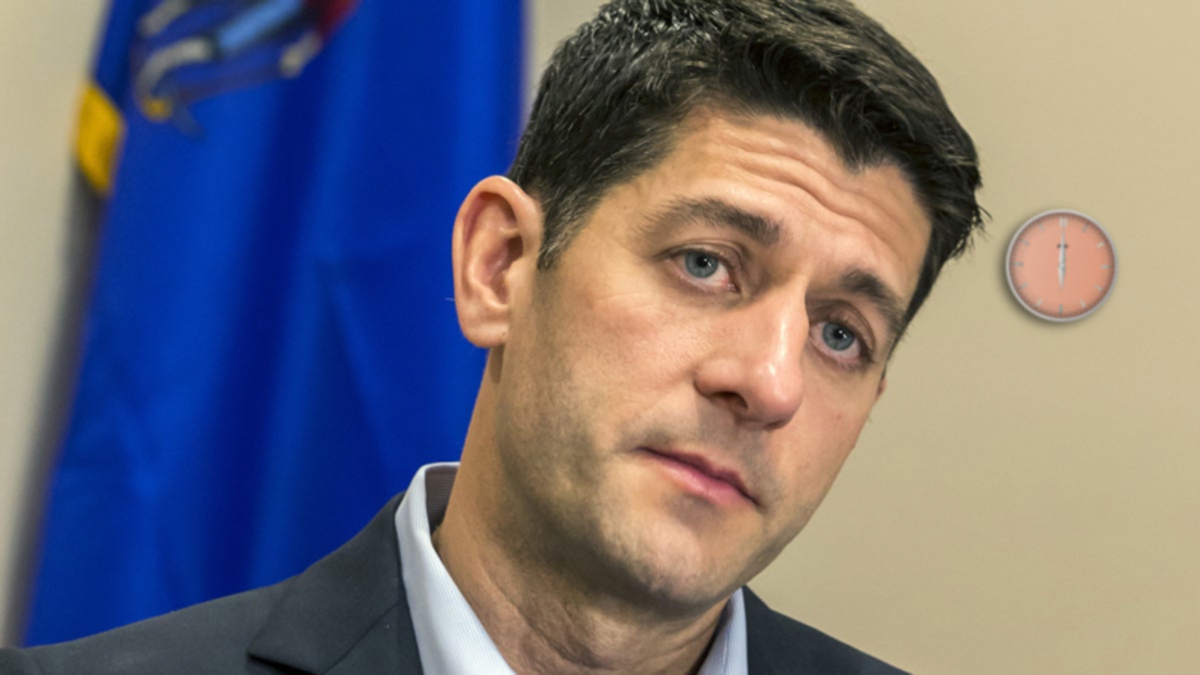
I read {"hour": 6, "minute": 0}
